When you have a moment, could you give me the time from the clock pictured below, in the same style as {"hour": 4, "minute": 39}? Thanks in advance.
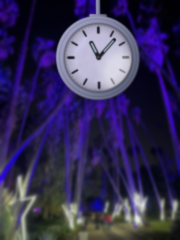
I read {"hour": 11, "minute": 7}
